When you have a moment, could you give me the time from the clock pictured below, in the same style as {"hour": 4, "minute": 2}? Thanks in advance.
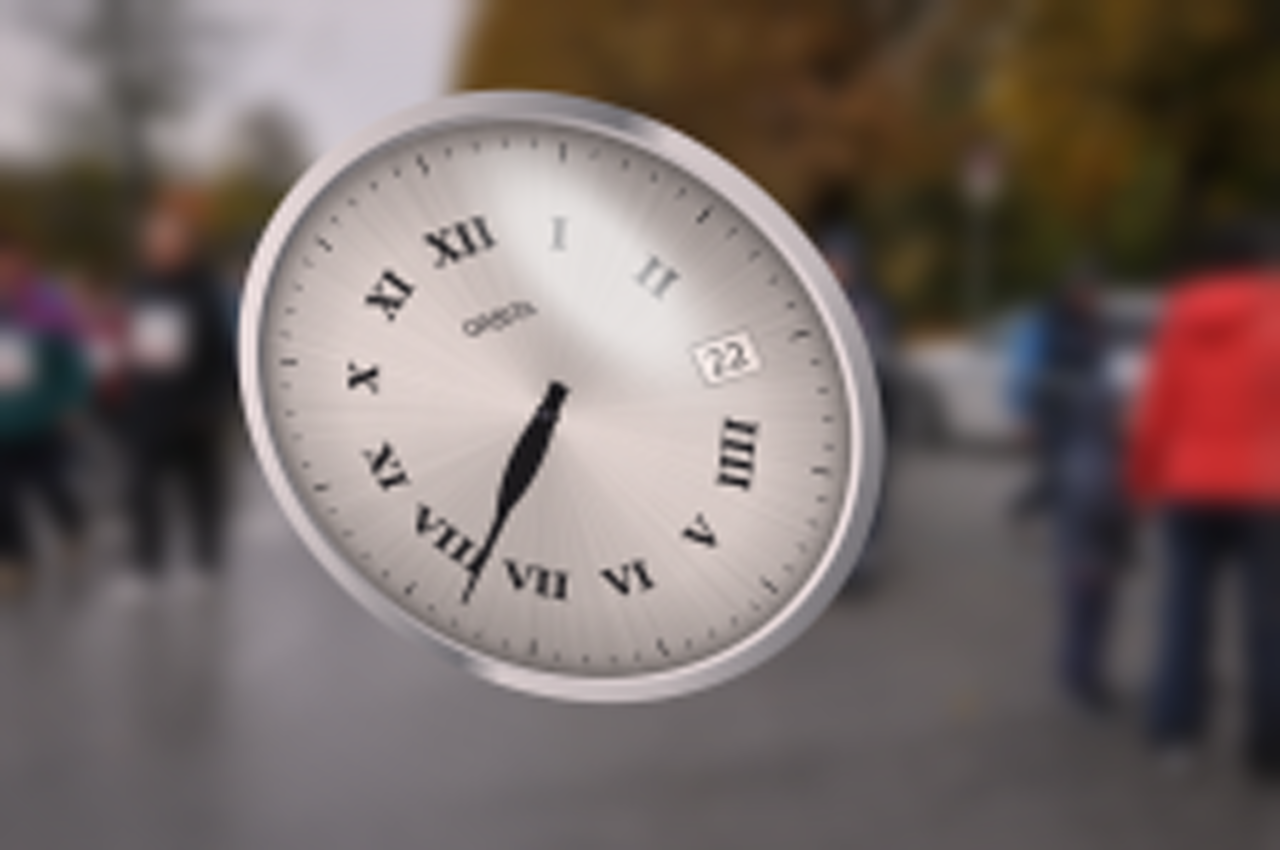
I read {"hour": 7, "minute": 38}
